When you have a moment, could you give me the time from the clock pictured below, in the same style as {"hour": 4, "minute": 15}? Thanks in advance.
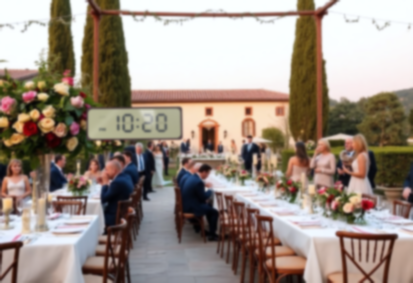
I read {"hour": 10, "minute": 20}
